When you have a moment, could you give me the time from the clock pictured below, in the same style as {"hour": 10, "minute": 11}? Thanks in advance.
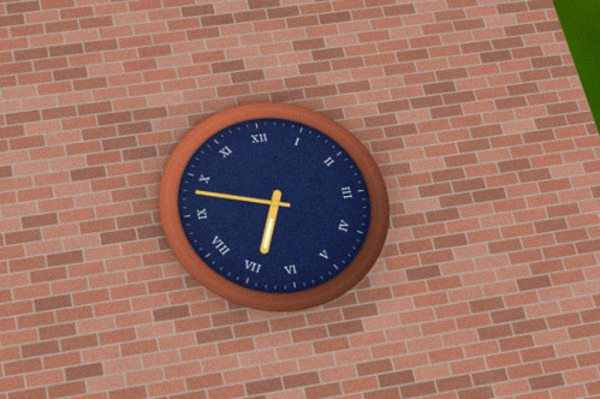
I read {"hour": 6, "minute": 48}
